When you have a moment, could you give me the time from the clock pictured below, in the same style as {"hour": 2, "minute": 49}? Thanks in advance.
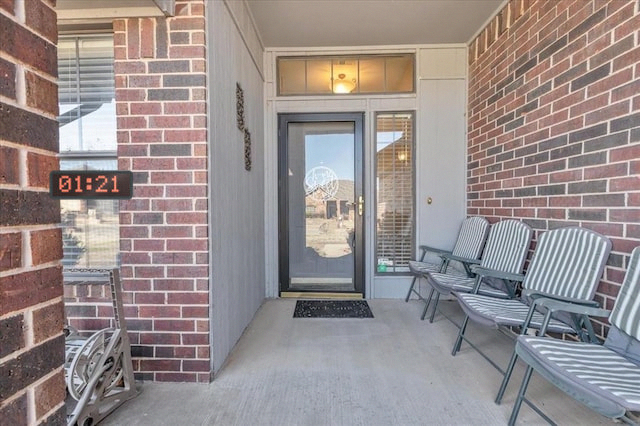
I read {"hour": 1, "minute": 21}
